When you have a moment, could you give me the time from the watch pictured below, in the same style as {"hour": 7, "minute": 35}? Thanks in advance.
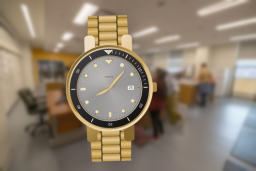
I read {"hour": 8, "minute": 7}
